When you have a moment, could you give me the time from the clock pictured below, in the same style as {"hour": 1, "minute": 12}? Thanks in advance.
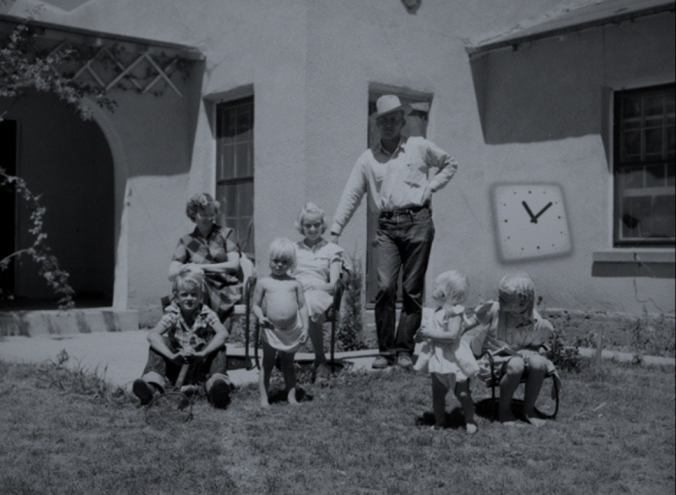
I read {"hour": 11, "minute": 9}
